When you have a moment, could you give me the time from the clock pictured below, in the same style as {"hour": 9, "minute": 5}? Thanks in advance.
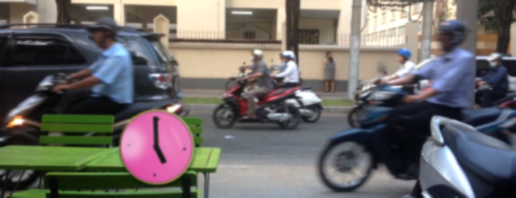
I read {"hour": 4, "minute": 59}
